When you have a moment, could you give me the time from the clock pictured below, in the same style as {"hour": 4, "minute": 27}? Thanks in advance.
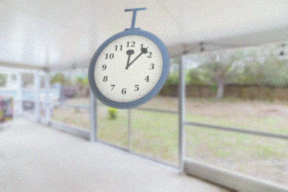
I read {"hour": 12, "minute": 7}
